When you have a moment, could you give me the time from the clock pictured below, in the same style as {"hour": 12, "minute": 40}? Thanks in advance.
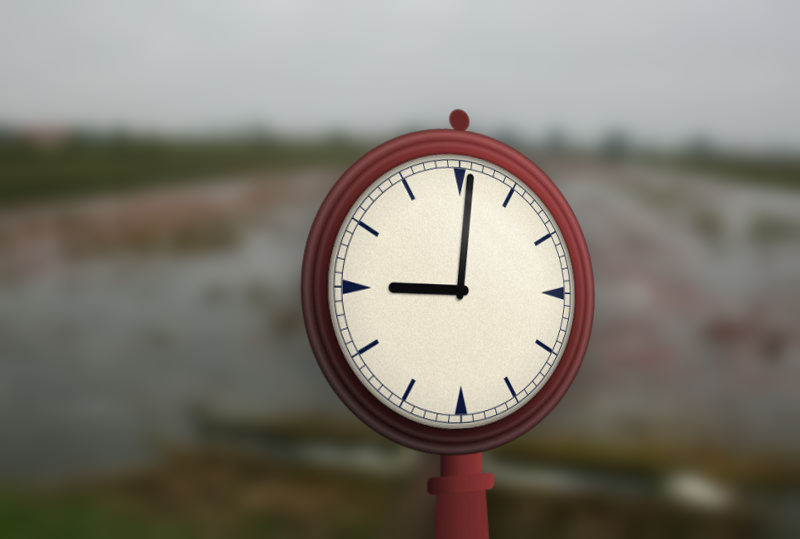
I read {"hour": 9, "minute": 1}
